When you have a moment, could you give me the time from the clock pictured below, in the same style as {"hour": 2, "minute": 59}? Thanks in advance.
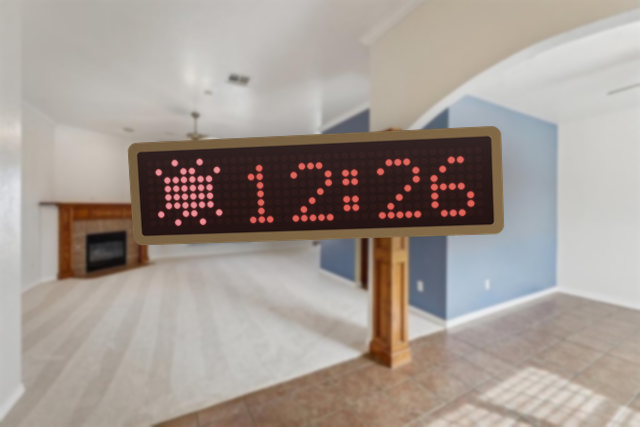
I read {"hour": 12, "minute": 26}
